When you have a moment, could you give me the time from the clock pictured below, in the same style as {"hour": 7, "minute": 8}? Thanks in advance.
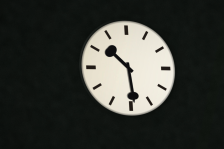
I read {"hour": 10, "minute": 29}
